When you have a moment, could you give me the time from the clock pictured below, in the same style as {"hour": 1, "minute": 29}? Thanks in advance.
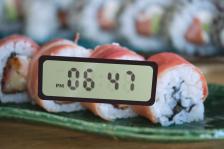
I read {"hour": 6, "minute": 47}
